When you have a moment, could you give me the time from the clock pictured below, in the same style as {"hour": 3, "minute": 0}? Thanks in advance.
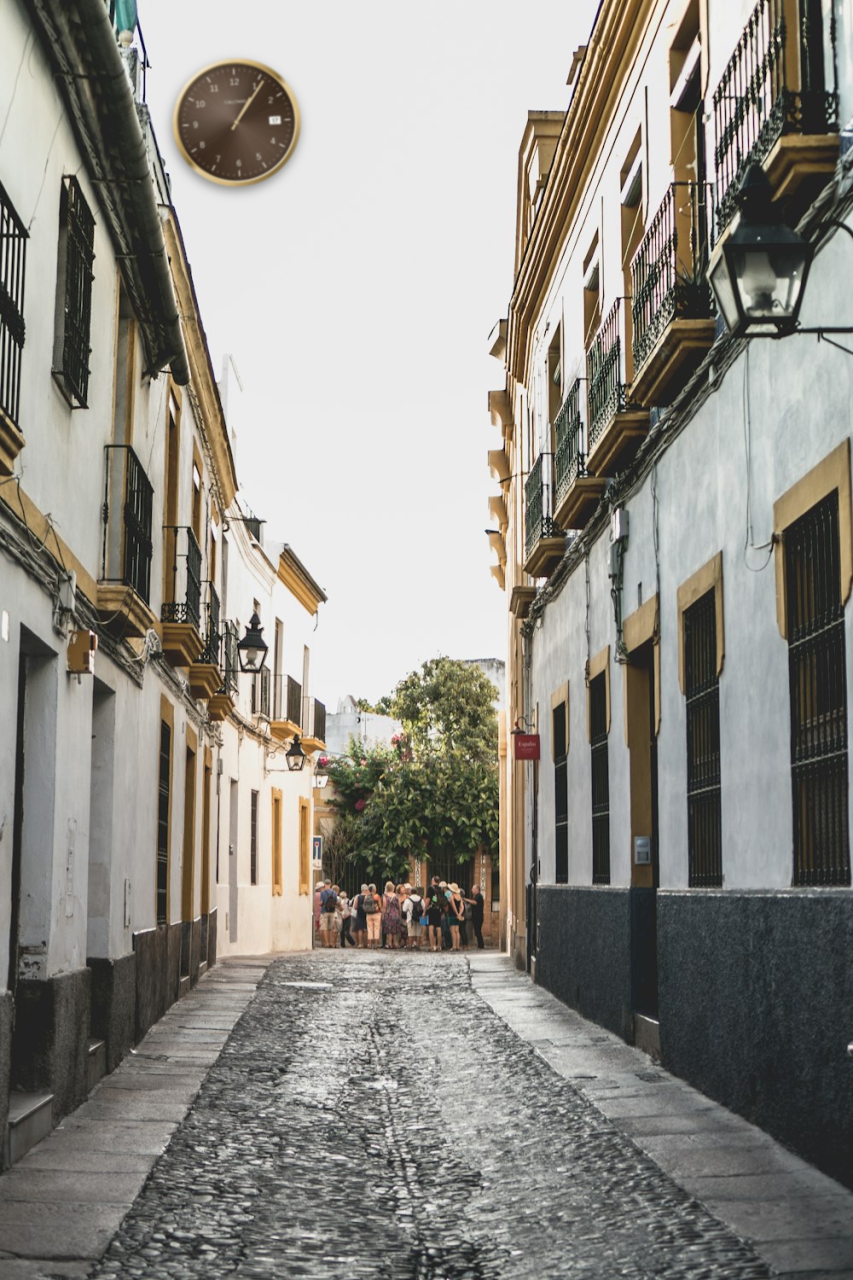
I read {"hour": 1, "minute": 6}
